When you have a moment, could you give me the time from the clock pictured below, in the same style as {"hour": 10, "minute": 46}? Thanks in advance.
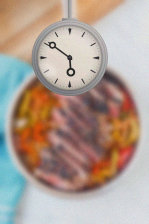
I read {"hour": 5, "minute": 51}
